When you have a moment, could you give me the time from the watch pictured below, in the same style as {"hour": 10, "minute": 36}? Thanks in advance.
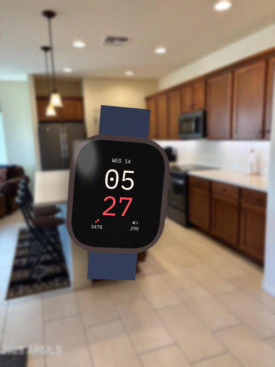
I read {"hour": 5, "minute": 27}
